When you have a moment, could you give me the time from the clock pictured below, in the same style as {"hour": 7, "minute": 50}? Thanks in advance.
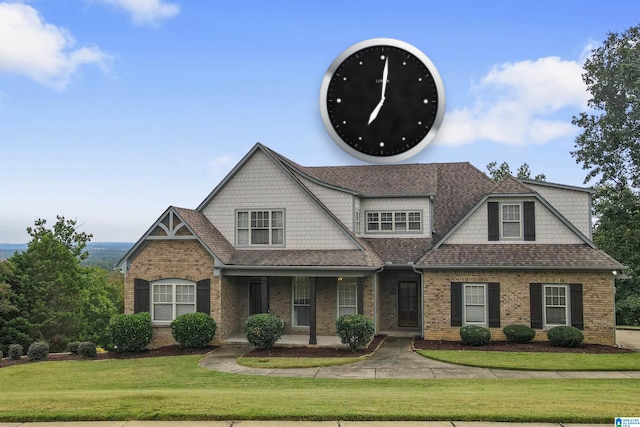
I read {"hour": 7, "minute": 1}
